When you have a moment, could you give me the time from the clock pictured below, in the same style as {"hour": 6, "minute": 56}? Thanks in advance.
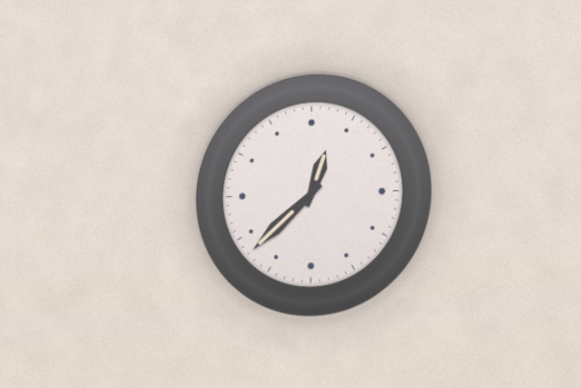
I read {"hour": 12, "minute": 38}
